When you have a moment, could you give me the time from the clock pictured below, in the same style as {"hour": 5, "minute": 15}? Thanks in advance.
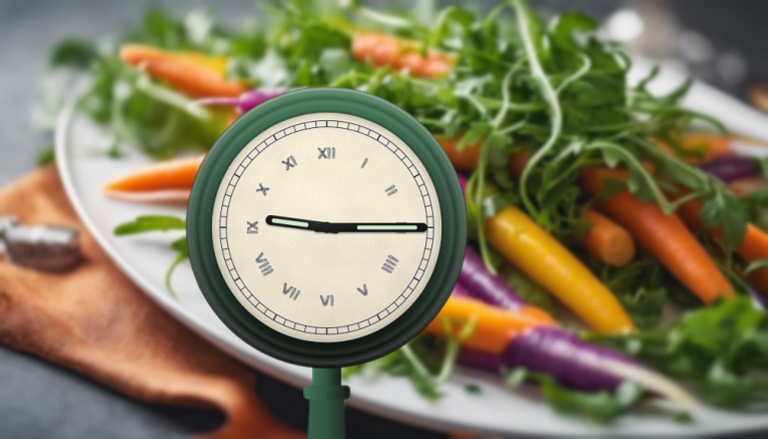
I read {"hour": 9, "minute": 15}
